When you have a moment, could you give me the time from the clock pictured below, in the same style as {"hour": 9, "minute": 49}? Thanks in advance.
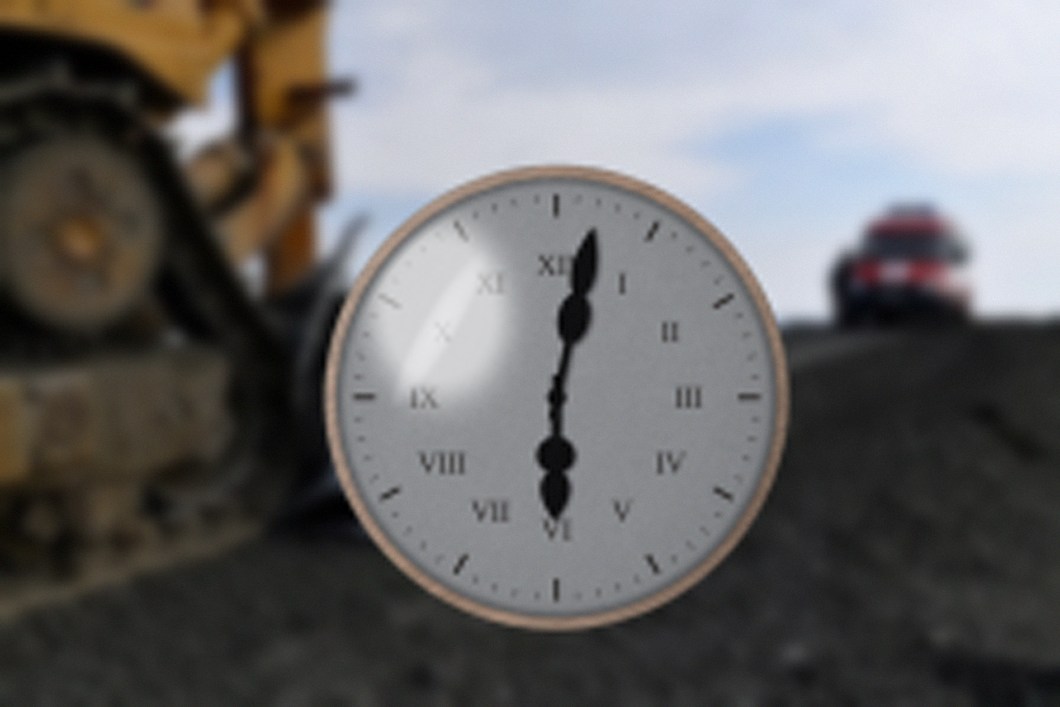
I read {"hour": 6, "minute": 2}
